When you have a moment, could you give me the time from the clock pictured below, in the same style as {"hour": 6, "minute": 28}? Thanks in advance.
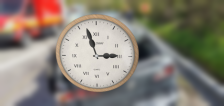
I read {"hour": 2, "minute": 57}
